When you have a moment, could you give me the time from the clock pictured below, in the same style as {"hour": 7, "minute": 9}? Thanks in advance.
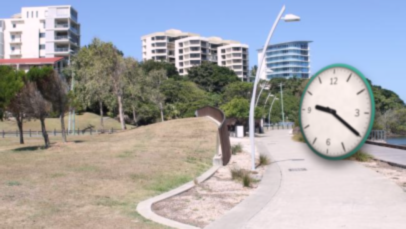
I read {"hour": 9, "minute": 20}
